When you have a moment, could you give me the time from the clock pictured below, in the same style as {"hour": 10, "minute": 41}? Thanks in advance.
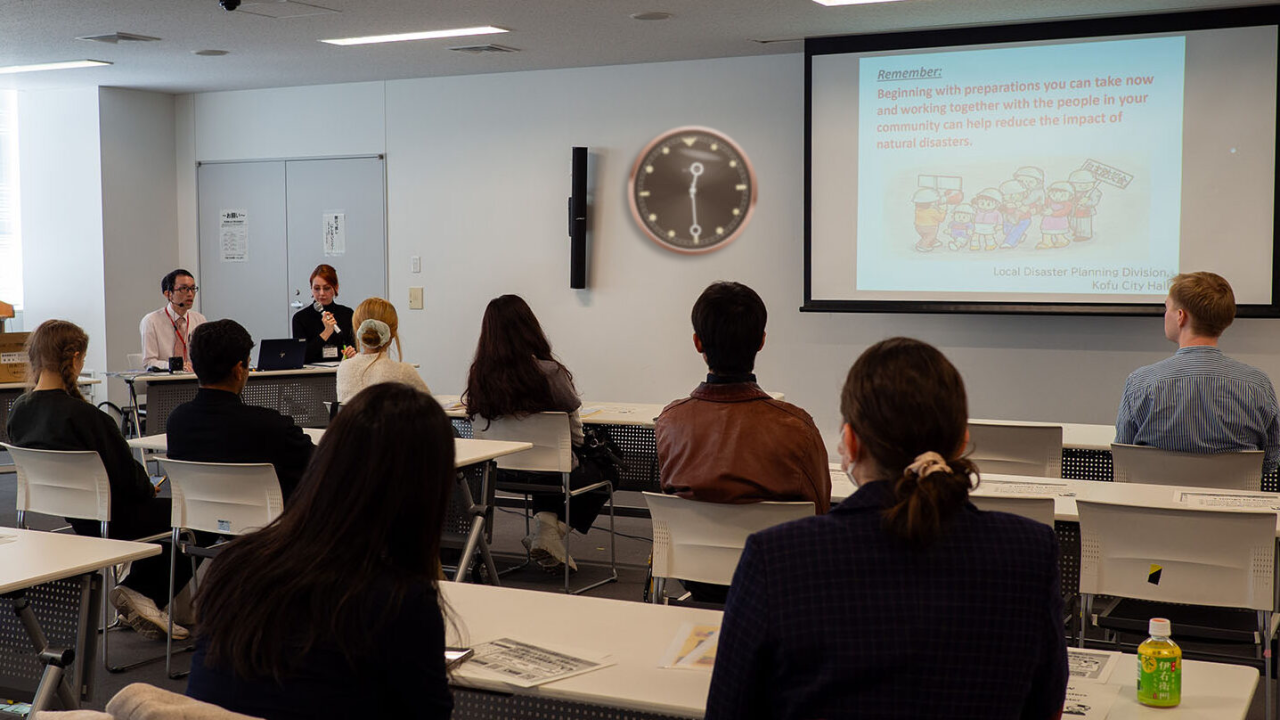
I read {"hour": 12, "minute": 30}
